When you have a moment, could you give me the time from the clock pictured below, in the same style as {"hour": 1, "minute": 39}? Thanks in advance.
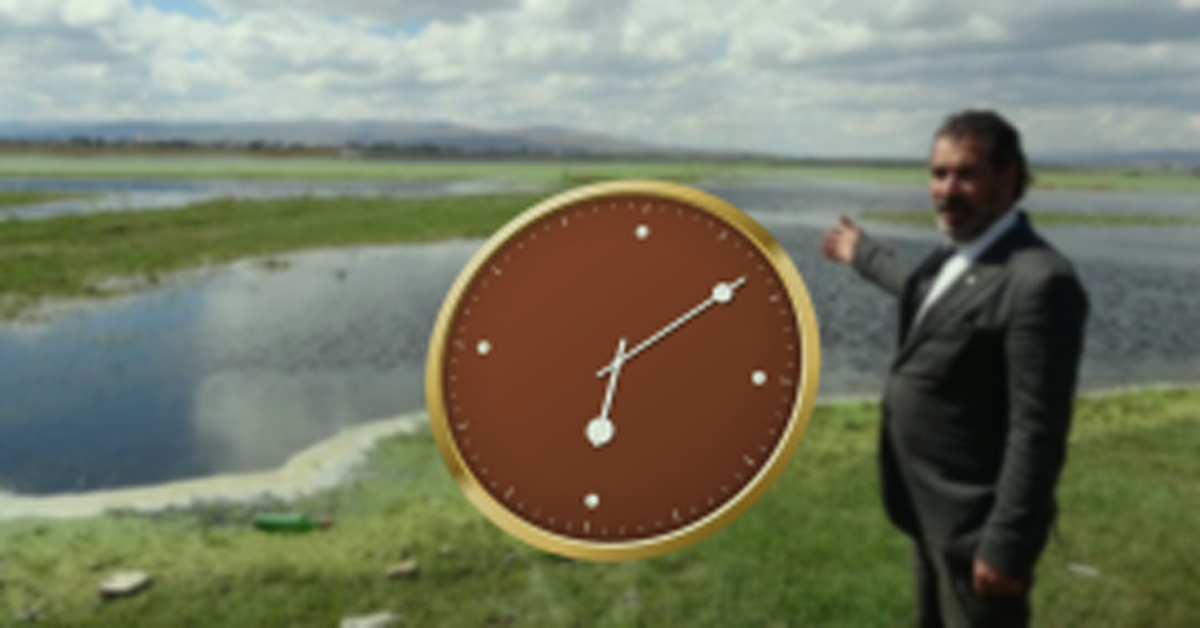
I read {"hour": 6, "minute": 8}
